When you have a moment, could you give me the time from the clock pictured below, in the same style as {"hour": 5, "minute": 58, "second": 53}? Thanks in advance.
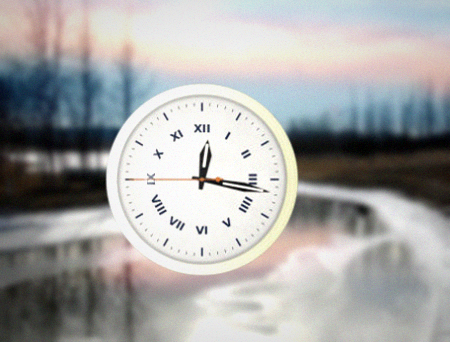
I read {"hour": 12, "minute": 16, "second": 45}
